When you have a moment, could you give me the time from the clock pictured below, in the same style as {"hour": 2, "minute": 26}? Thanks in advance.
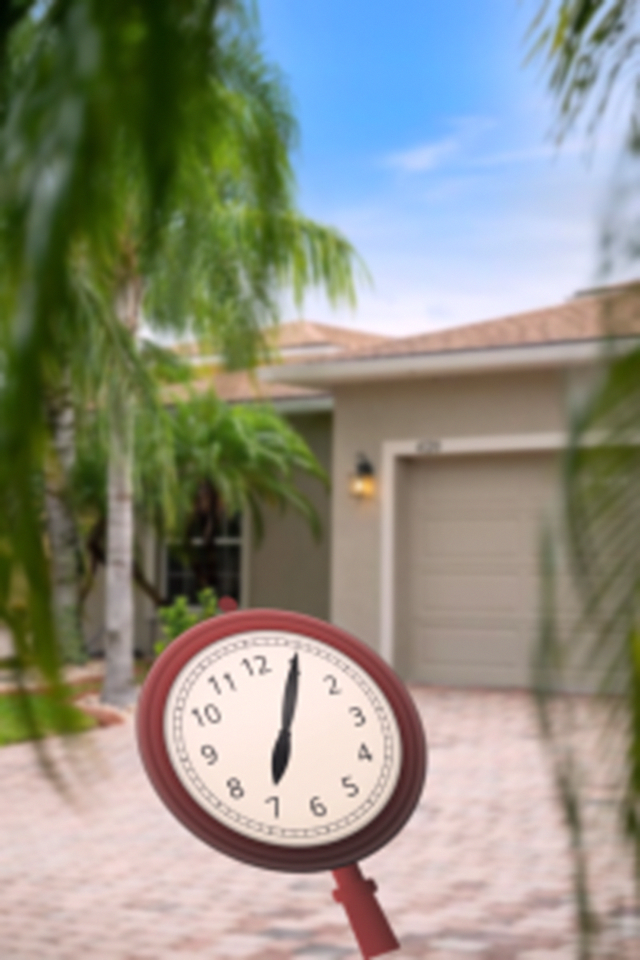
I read {"hour": 7, "minute": 5}
